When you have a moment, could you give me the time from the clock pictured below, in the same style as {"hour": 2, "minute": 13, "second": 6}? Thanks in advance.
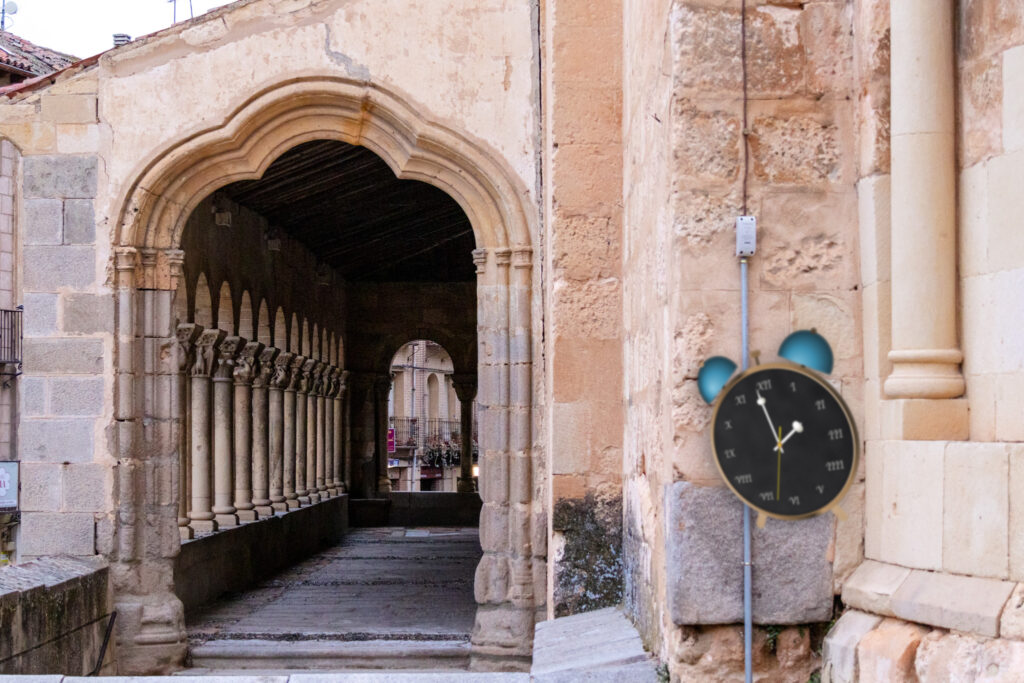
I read {"hour": 1, "minute": 58, "second": 33}
